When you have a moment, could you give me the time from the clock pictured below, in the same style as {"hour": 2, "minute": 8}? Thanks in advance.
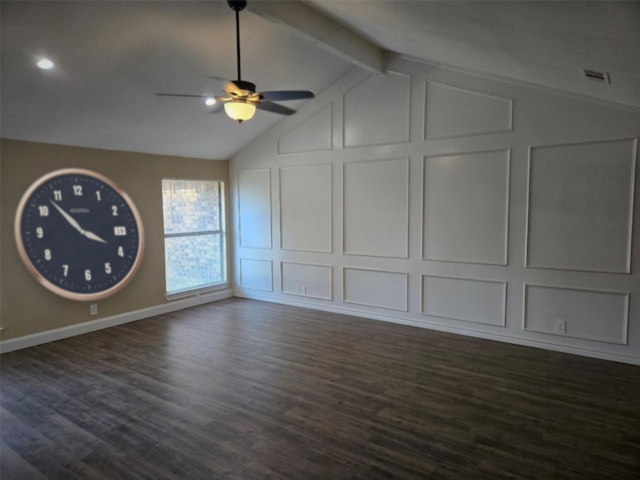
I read {"hour": 3, "minute": 53}
